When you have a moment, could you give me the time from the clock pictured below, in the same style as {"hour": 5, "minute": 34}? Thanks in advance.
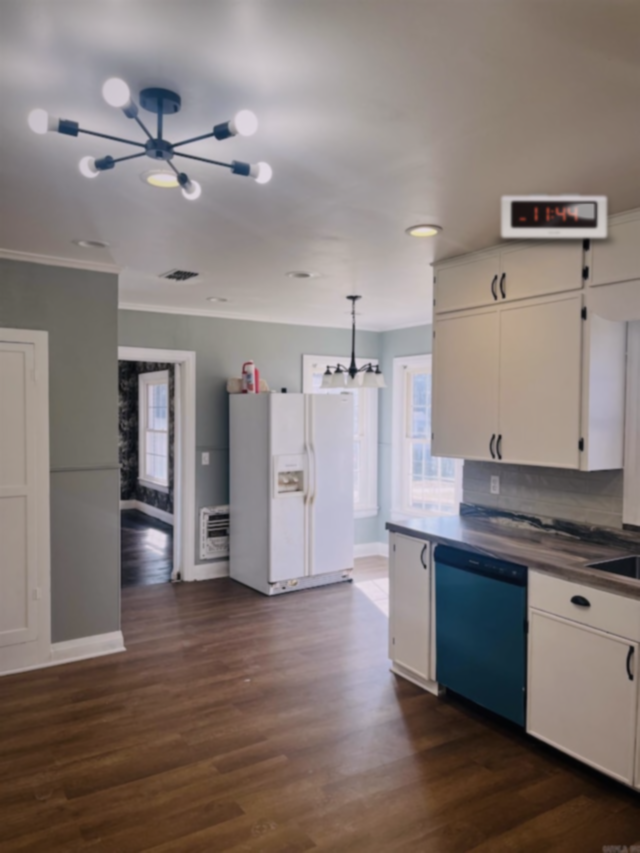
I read {"hour": 11, "minute": 44}
